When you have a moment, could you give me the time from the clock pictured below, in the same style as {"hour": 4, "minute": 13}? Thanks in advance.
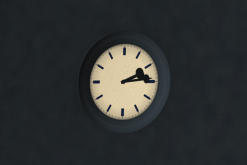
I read {"hour": 2, "minute": 14}
